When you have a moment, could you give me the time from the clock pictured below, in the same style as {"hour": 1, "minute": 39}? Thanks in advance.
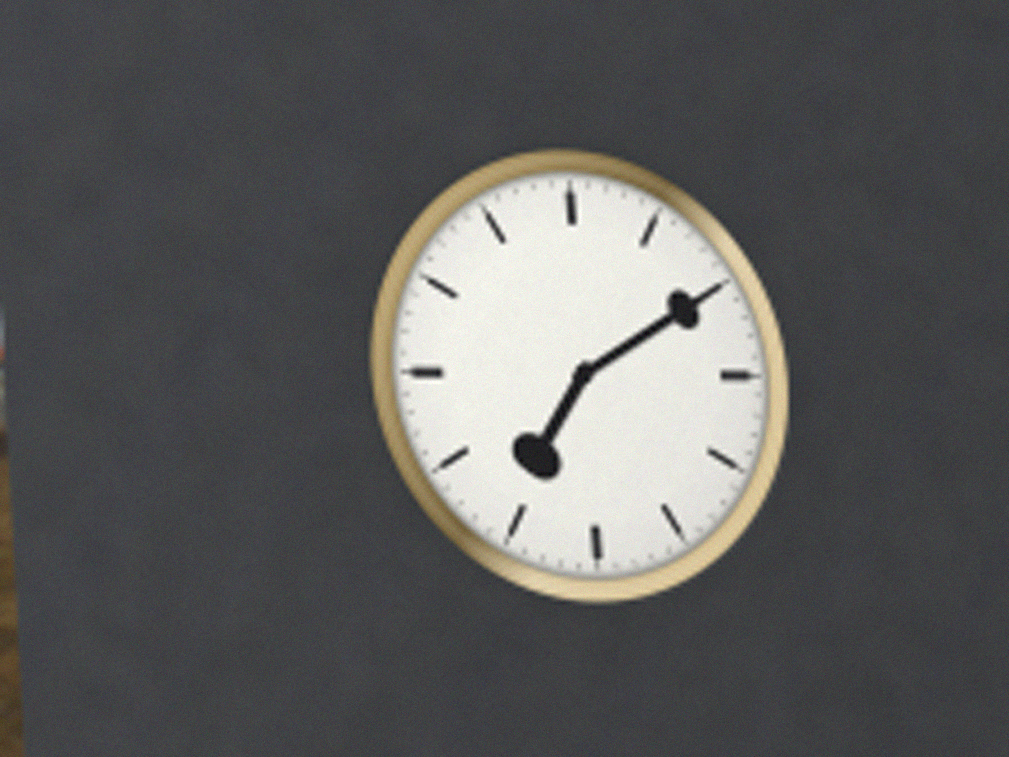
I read {"hour": 7, "minute": 10}
